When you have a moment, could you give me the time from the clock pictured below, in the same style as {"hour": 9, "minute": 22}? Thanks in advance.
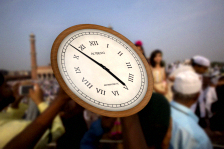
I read {"hour": 4, "minute": 53}
